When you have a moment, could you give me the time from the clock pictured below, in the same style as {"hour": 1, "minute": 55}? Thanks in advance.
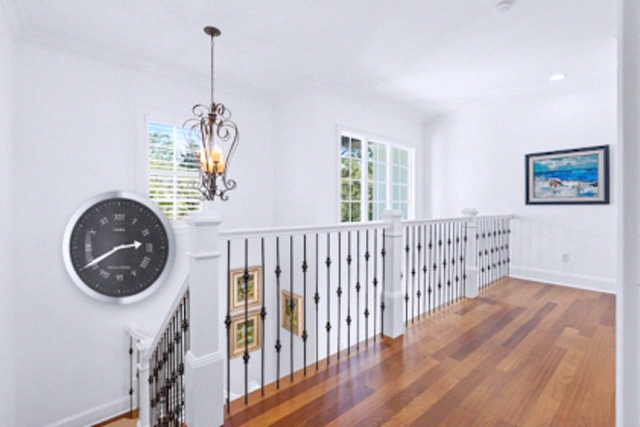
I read {"hour": 2, "minute": 40}
